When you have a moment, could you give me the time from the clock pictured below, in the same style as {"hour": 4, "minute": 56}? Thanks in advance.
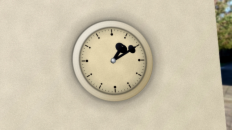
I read {"hour": 1, "minute": 10}
